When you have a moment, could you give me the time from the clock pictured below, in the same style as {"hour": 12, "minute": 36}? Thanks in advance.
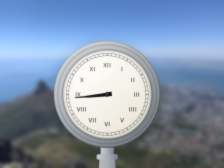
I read {"hour": 8, "minute": 44}
